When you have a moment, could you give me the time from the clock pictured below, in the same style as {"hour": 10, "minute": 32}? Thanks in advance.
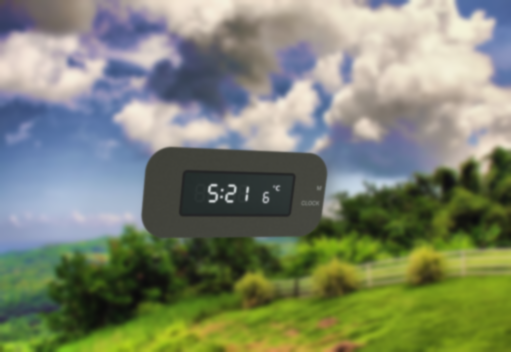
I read {"hour": 5, "minute": 21}
